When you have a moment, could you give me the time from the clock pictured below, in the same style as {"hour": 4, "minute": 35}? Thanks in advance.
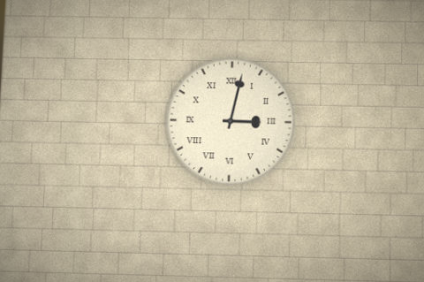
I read {"hour": 3, "minute": 2}
